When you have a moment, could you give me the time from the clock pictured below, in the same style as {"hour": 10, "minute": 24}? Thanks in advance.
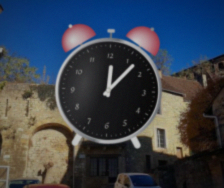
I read {"hour": 12, "minute": 7}
